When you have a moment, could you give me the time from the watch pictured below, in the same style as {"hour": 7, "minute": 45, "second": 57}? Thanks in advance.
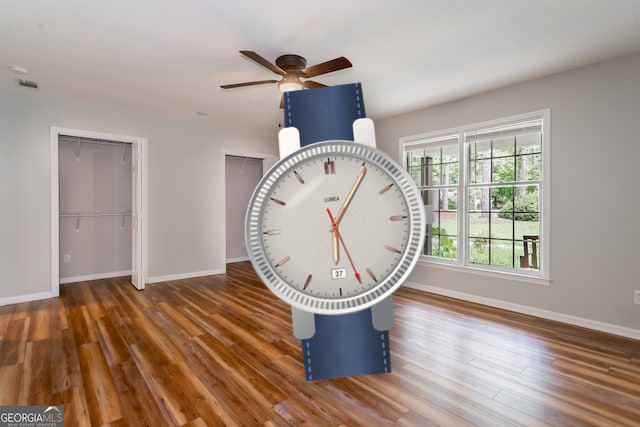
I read {"hour": 6, "minute": 5, "second": 27}
